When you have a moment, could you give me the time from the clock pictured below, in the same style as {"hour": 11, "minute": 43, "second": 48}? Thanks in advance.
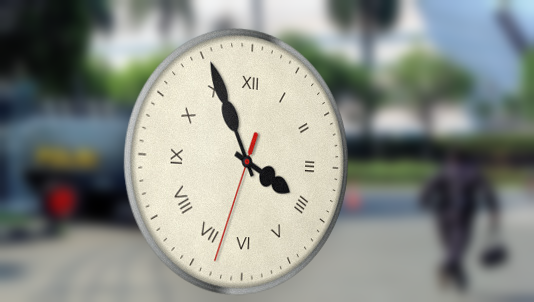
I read {"hour": 3, "minute": 55, "second": 33}
